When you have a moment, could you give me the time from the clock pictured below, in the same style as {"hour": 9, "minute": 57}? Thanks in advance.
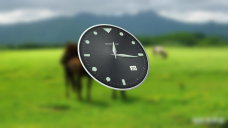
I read {"hour": 12, "minute": 16}
